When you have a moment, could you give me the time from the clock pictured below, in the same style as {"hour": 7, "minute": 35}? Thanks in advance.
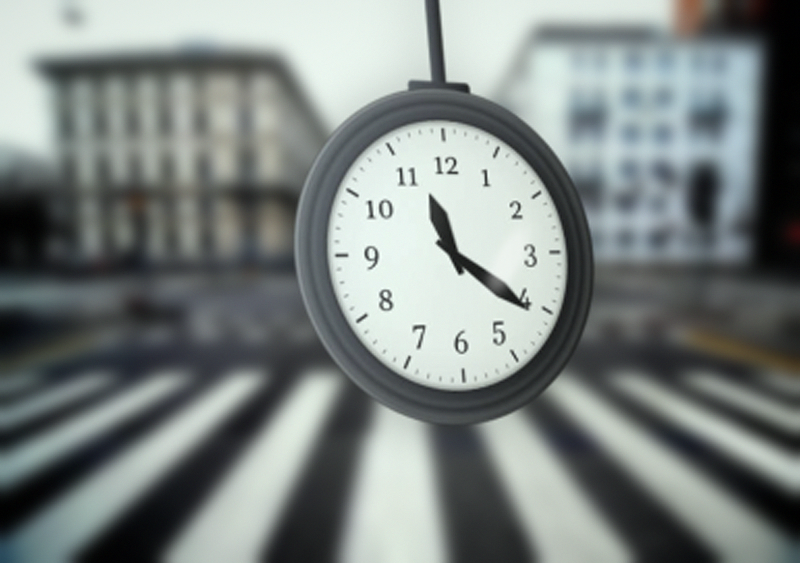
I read {"hour": 11, "minute": 21}
